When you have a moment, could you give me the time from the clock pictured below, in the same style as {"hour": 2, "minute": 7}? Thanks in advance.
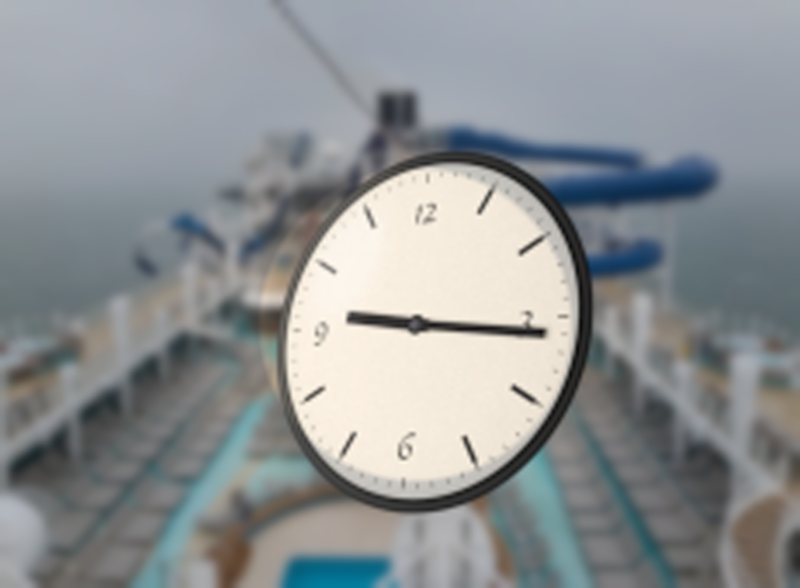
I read {"hour": 9, "minute": 16}
